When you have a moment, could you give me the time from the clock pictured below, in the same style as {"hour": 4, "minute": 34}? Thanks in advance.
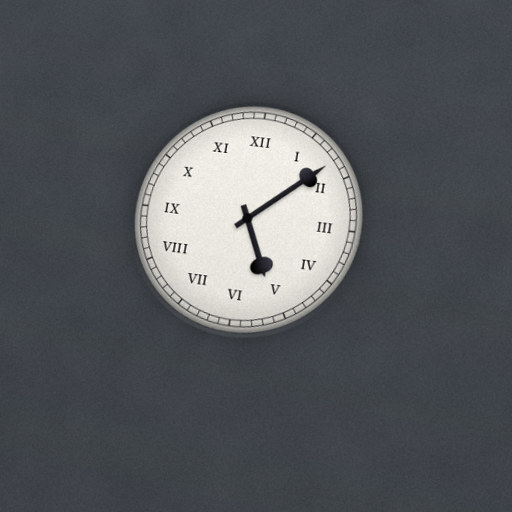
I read {"hour": 5, "minute": 8}
